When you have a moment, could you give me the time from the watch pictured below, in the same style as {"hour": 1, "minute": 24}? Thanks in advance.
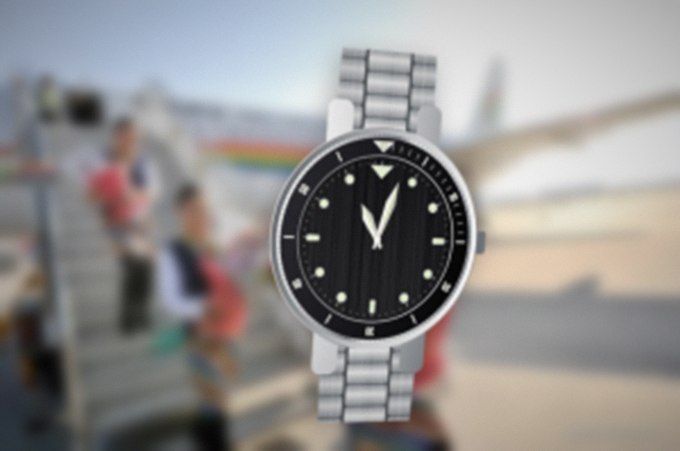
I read {"hour": 11, "minute": 3}
